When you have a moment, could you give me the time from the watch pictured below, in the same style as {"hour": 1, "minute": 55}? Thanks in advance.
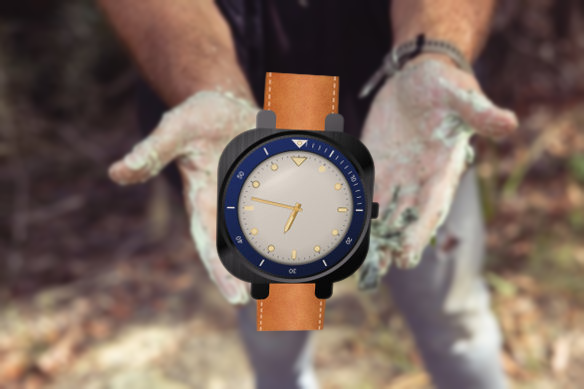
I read {"hour": 6, "minute": 47}
